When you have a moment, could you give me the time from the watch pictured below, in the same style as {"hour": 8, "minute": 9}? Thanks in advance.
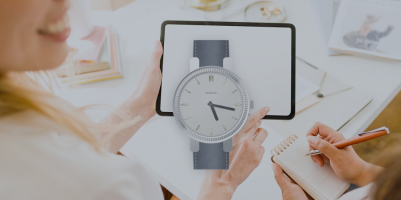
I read {"hour": 5, "minute": 17}
